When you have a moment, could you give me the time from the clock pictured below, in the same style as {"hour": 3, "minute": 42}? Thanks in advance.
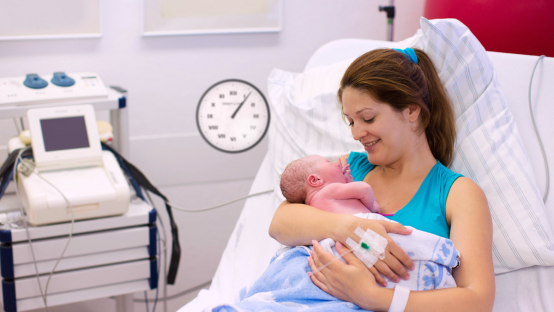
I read {"hour": 1, "minute": 6}
